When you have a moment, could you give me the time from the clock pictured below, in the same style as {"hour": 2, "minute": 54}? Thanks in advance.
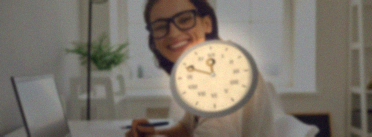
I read {"hour": 11, "minute": 49}
